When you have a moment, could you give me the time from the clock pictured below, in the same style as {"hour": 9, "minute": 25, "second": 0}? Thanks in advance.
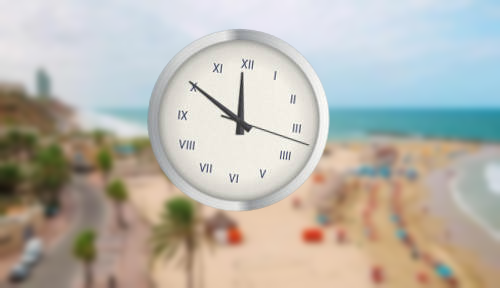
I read {"hour": 11, "minute": 50, "second": 17}
